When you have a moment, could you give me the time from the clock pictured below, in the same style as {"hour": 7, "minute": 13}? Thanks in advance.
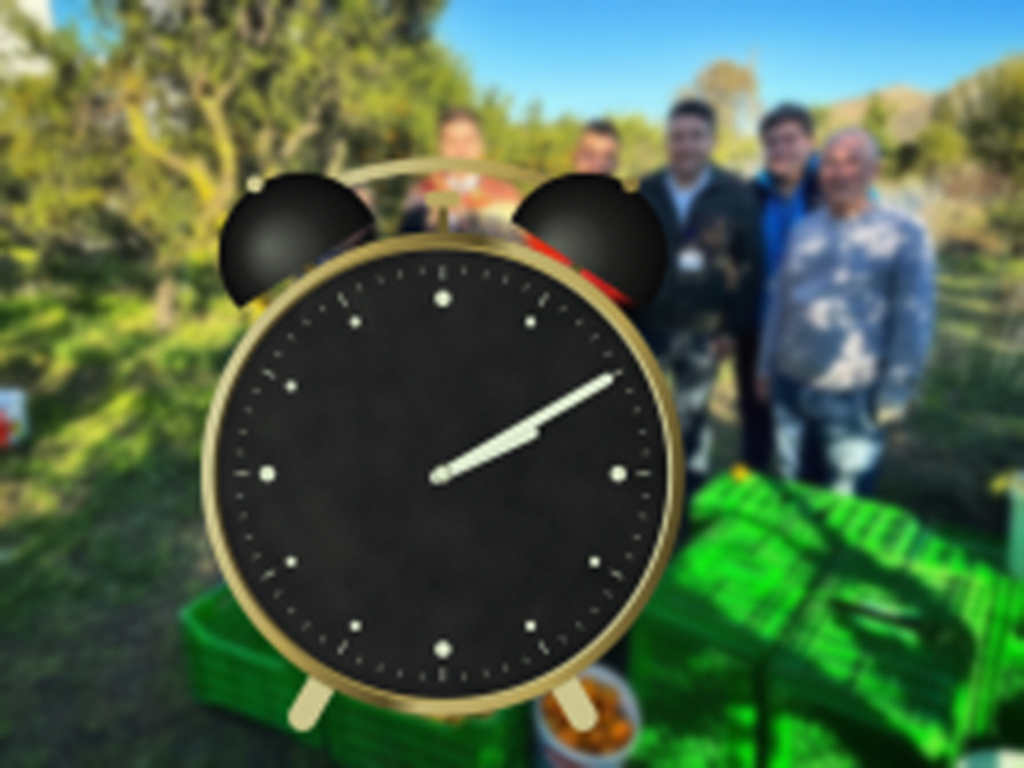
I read {"hour": 2, "minute": 10}
